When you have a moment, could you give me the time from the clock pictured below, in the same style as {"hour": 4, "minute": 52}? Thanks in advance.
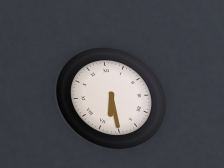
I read {"hour": 6, "minute": 30}
